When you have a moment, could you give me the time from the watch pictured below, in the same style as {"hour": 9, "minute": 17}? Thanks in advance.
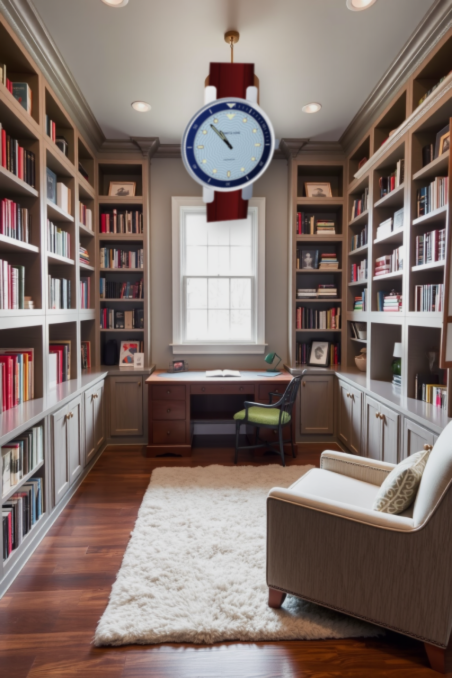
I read {"hour": 10, "minute": 53}
